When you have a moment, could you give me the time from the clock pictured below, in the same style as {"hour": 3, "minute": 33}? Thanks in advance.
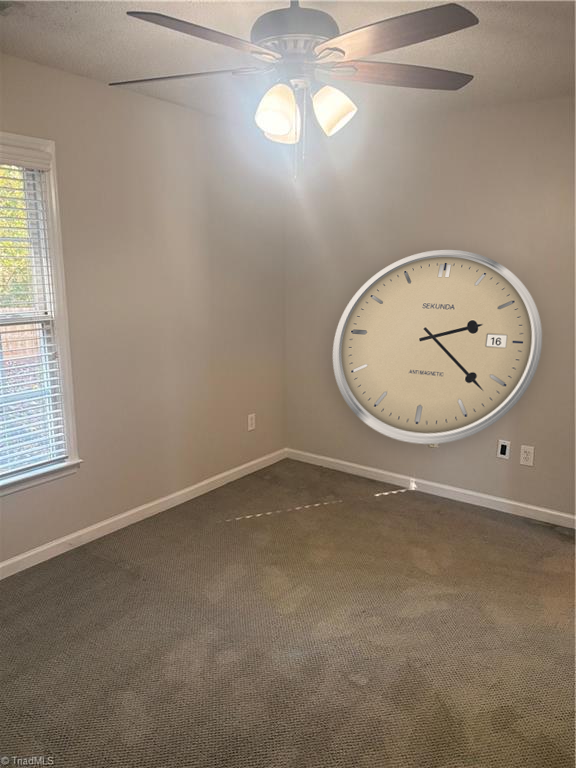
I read {"hour": 2, "minute": 22}
